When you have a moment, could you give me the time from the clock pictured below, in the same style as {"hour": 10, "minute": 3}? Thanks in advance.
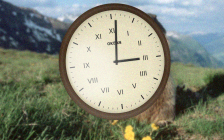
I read {"hour": 3, "minute": 1}
